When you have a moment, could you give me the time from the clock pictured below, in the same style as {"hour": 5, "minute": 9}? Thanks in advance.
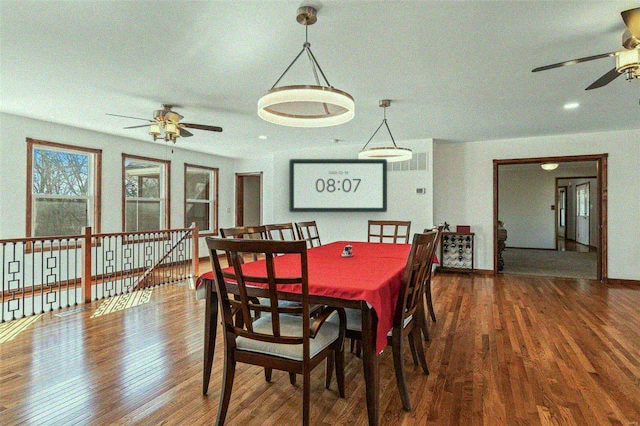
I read {"hour": 8, "minute": 7}
